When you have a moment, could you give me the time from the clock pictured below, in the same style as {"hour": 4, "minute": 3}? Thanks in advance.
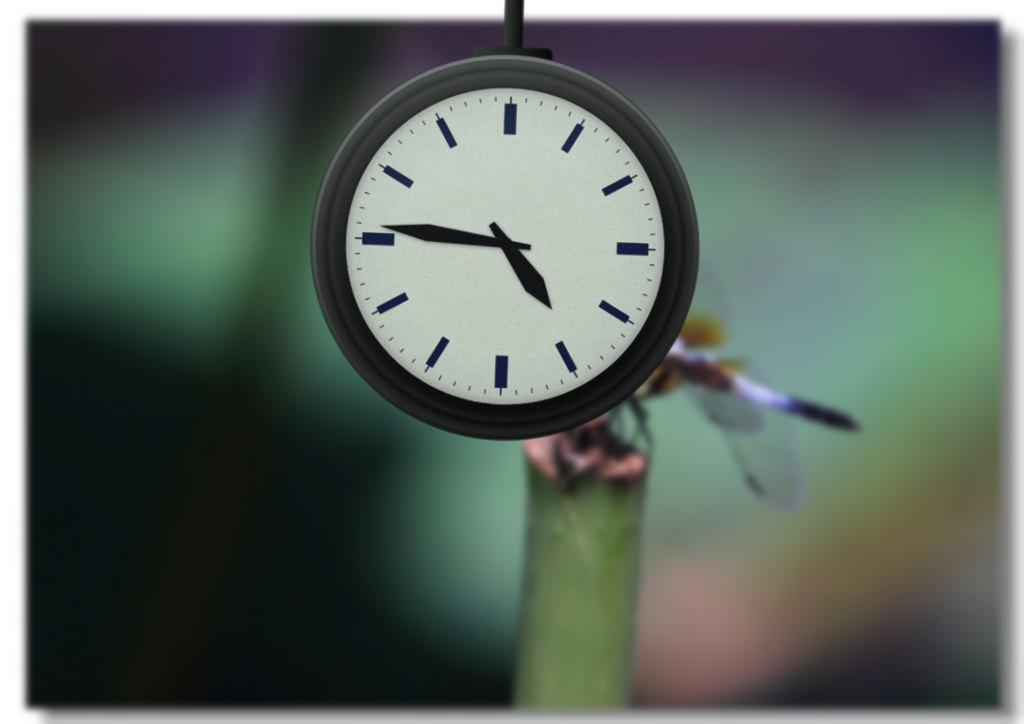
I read {"hour": 4, "minute": 46}
